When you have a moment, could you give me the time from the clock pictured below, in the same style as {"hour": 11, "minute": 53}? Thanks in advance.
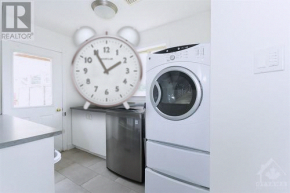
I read {"hour": 1, "minute": 55}
